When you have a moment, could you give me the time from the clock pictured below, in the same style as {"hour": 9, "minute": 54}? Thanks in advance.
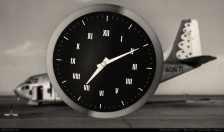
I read {"hour": 7, "minute": 10}
